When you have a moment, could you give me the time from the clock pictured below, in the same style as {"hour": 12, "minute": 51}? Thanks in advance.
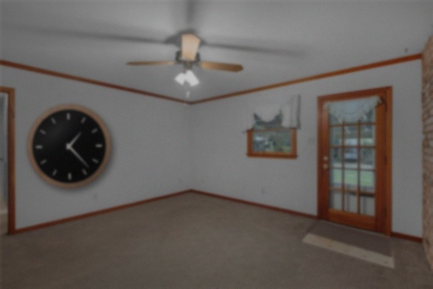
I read {"hour": 1, "minute": 23}
